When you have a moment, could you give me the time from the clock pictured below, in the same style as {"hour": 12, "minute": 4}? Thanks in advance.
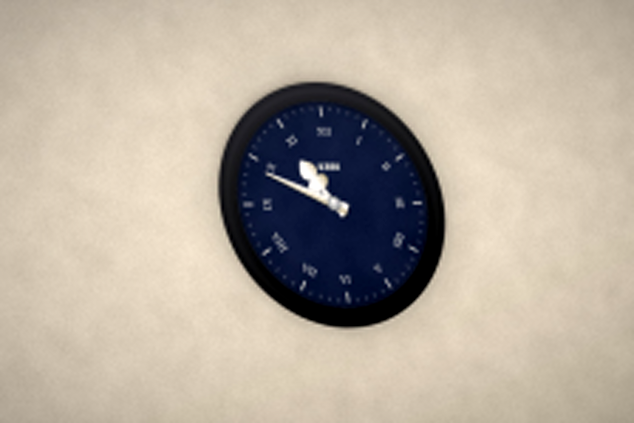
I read {"hour": 10, "minute": 49}
